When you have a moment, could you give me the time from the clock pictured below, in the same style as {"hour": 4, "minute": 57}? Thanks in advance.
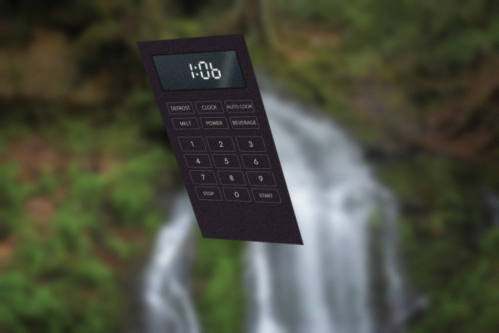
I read {"hour": 1, "minute": 6}
